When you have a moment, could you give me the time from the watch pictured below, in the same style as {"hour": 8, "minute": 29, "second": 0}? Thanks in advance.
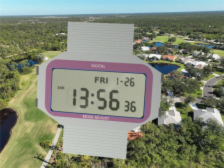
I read {"hour": 13, "minute": 56, "second": 36}
